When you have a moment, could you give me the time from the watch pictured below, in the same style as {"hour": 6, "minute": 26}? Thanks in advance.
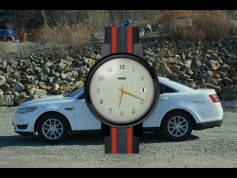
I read {"hour": 6, "minute": 19}
